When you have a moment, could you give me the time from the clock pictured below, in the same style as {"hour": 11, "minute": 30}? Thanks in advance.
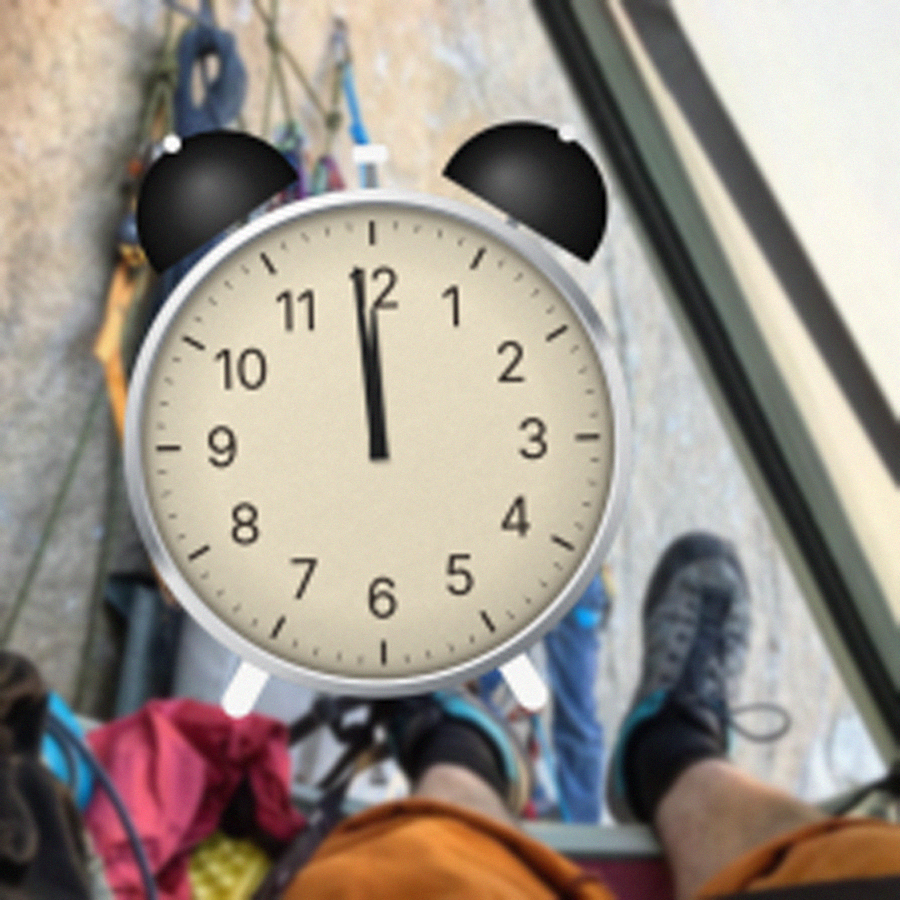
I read {"hour": 11, "minute": 59}
